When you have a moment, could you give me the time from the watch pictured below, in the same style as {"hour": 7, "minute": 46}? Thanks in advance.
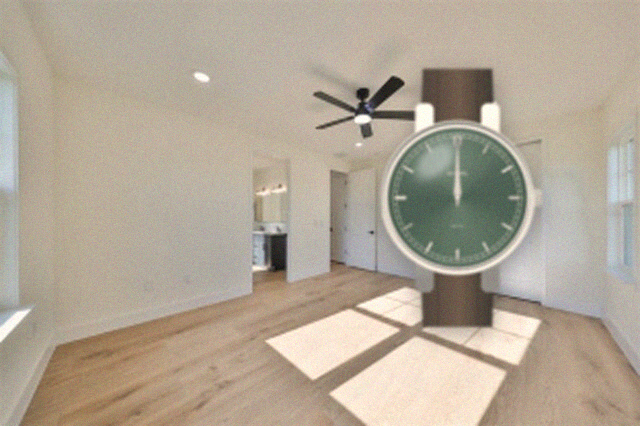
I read {"hour": 12, "minute": 0}
